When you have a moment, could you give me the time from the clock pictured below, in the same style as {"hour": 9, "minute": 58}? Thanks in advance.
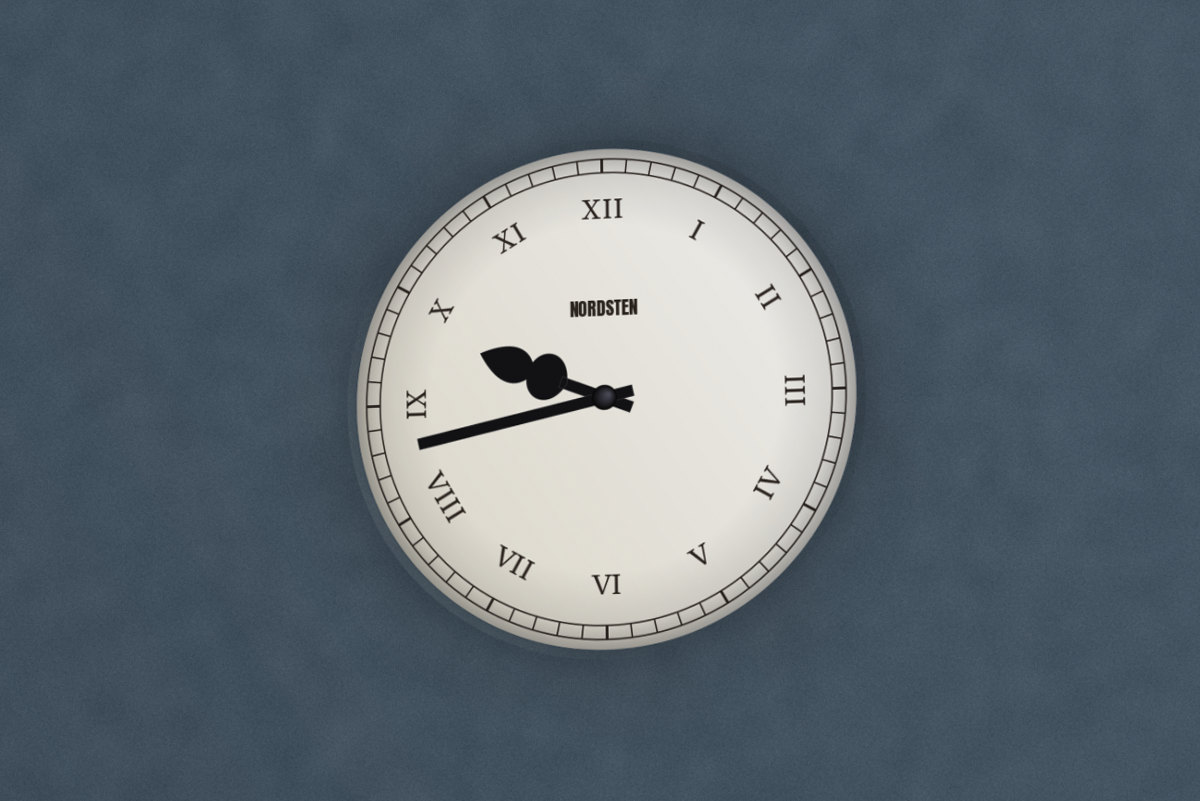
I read {"hour": 9, "minute": 43}
